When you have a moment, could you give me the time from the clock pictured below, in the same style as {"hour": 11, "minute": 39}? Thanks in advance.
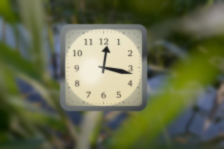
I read {"hour": 12, "minute": 17}
